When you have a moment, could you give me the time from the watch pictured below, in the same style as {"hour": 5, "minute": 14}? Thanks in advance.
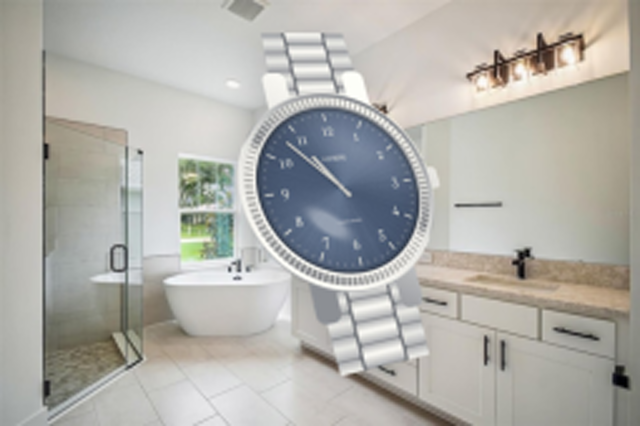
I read {"hour": 10, "minute": 53}
